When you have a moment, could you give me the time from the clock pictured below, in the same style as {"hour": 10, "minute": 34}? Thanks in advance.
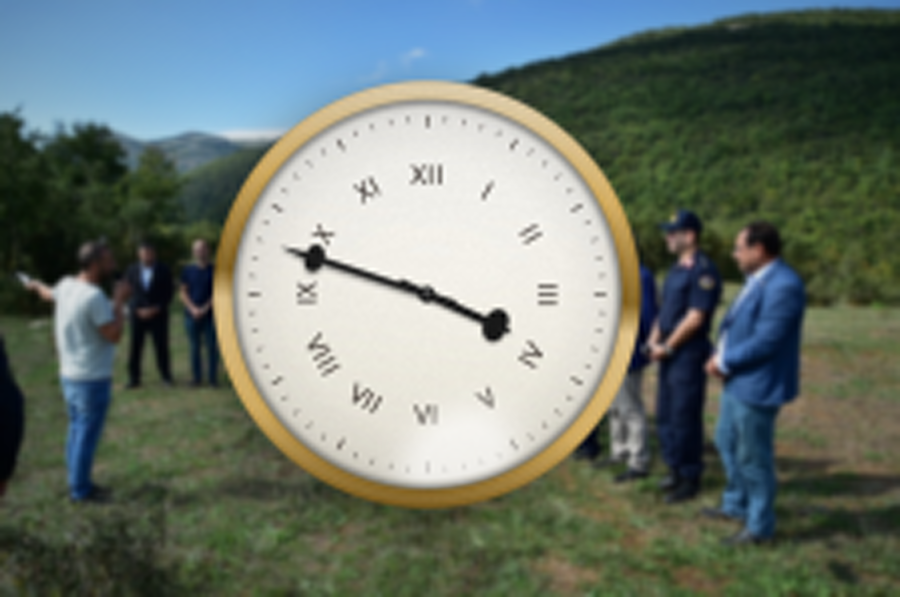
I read {"hour": 3, "minute": 48}
